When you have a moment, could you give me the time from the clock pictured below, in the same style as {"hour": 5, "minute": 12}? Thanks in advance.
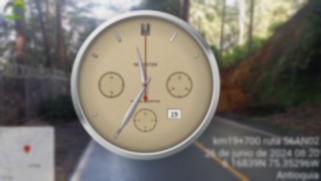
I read {"hour": 11, "minute": 35}
